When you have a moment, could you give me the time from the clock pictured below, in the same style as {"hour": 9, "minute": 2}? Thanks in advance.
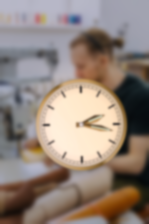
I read {"hour": 2, "minute": 17}
